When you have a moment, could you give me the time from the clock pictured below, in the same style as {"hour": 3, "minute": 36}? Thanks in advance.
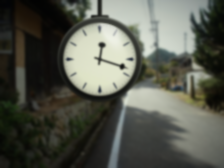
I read {"hour": 12, "minute": 18}
